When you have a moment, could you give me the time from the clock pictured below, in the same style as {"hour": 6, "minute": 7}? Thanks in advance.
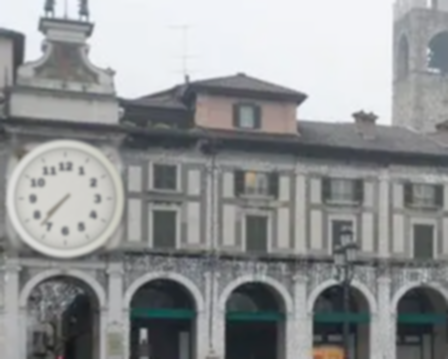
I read {"hour": 7, "minute": 37}
